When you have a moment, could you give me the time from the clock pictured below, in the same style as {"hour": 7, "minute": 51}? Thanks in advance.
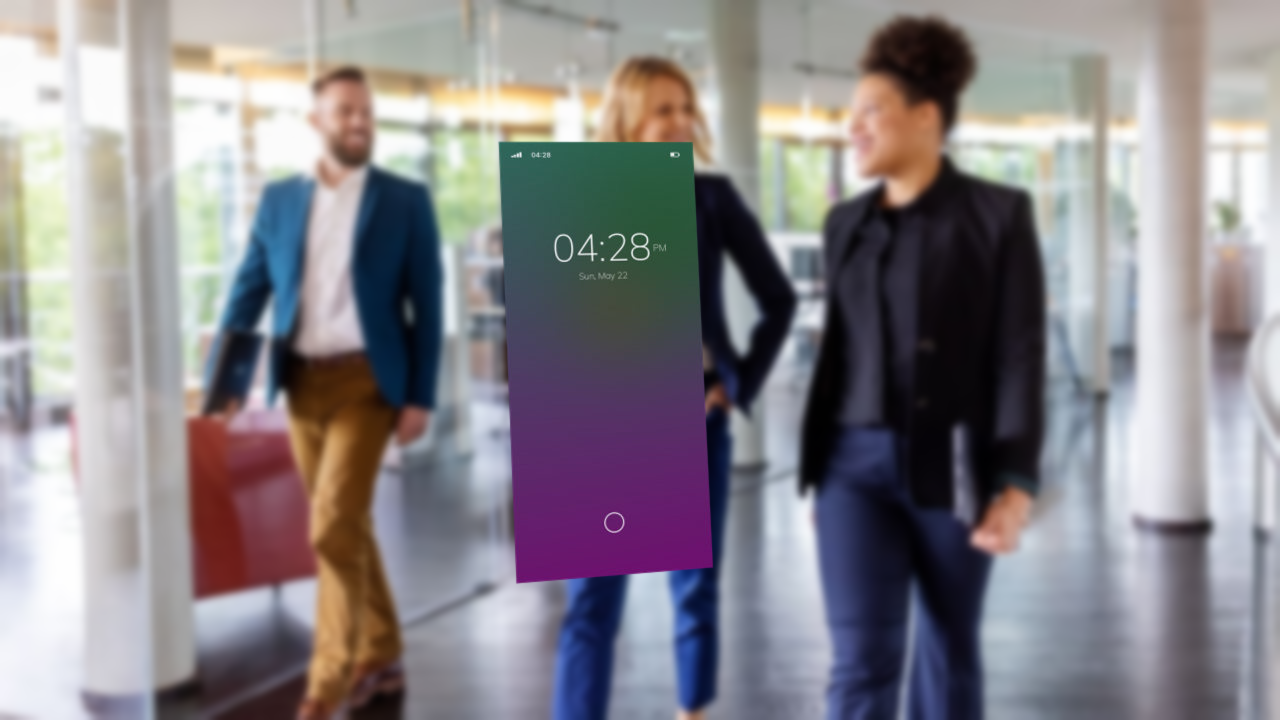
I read {"hour": 4, "minute": 28}
